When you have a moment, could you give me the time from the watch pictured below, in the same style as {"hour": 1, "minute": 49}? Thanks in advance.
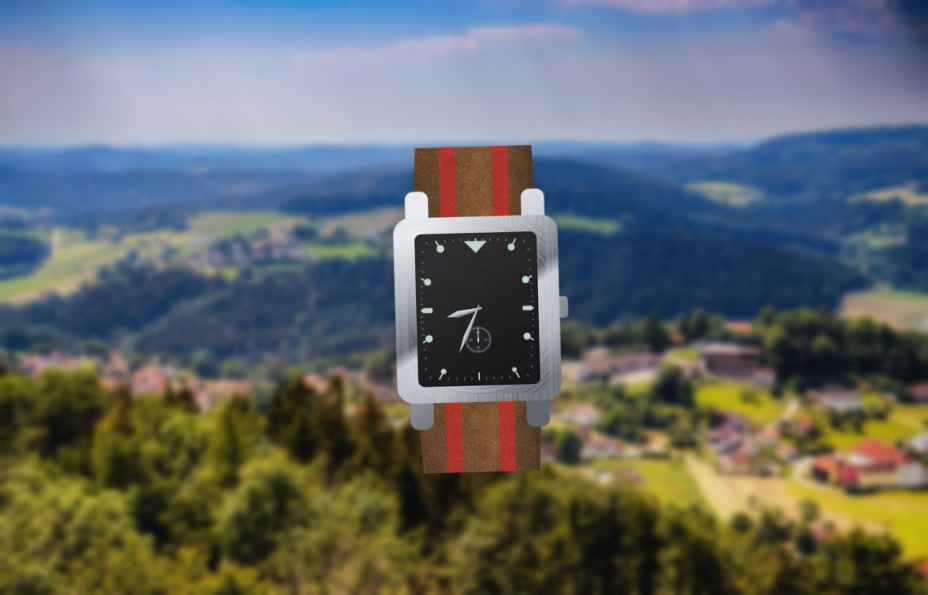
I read {"hour": 8, "minute": 34}
